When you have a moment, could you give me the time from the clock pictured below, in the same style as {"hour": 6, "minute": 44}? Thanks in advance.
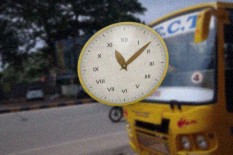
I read {"hour": 11, "minute": 8}
